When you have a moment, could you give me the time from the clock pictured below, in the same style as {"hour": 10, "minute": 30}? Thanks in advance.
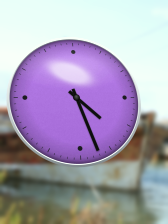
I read {"hour": 4, "minute": 27}
